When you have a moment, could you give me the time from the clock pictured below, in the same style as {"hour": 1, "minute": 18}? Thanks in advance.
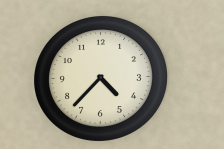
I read {"hour": 4, "minute": 37}
